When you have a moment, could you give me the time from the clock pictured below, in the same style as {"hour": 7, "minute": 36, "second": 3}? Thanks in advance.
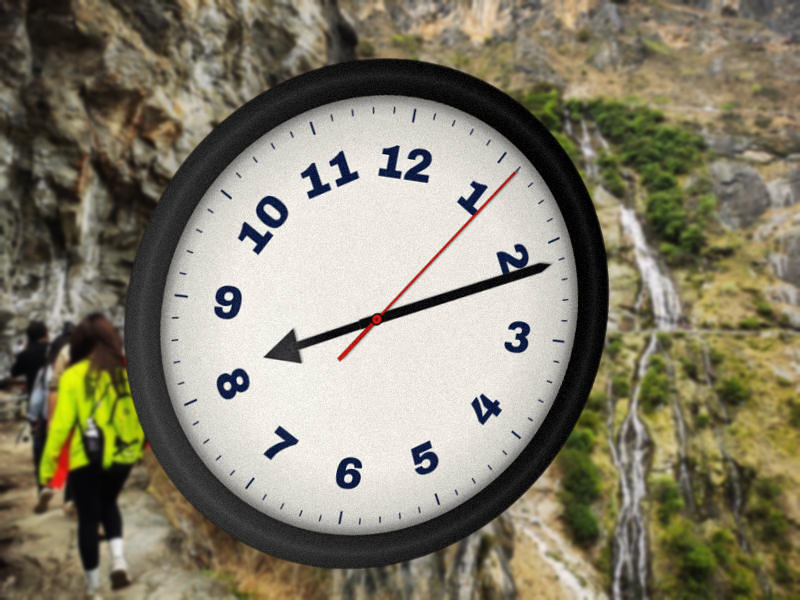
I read {"hour": 8, "minute": 11, "second": 6}
